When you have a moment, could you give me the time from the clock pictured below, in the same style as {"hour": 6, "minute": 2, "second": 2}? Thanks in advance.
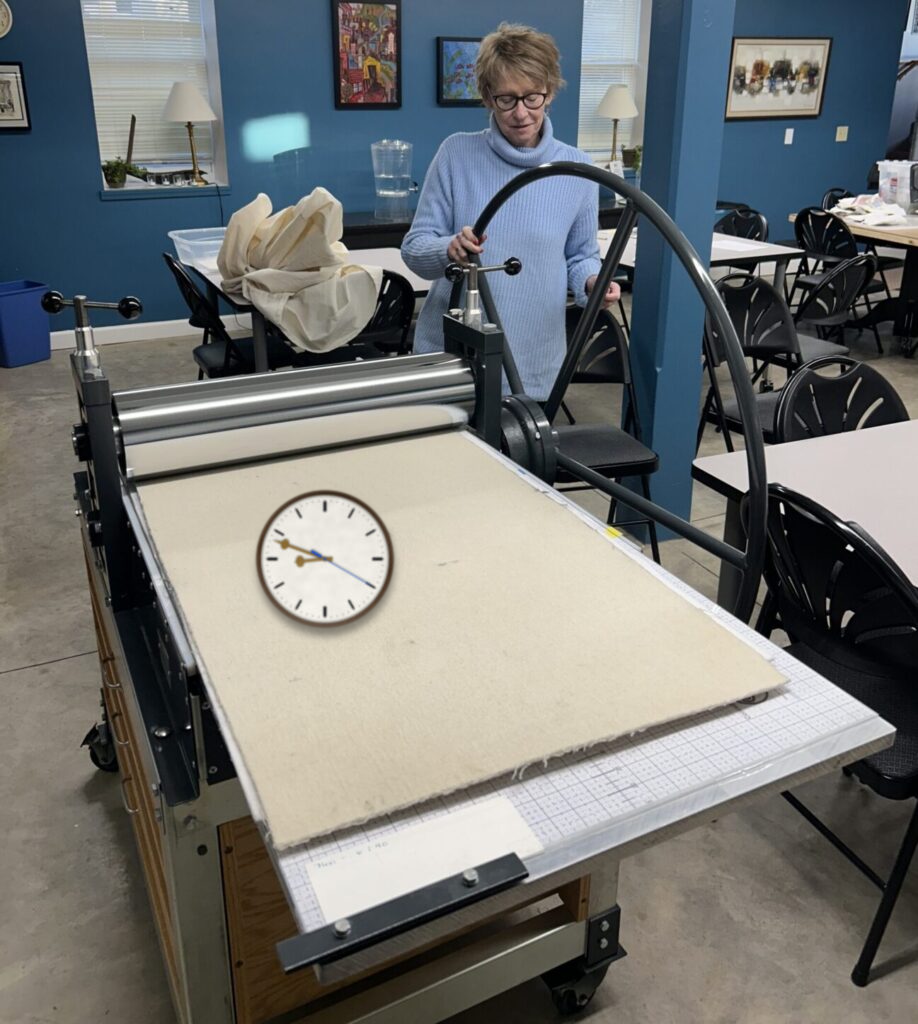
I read {"hour": 8, "minute": 48, "second": 20}
